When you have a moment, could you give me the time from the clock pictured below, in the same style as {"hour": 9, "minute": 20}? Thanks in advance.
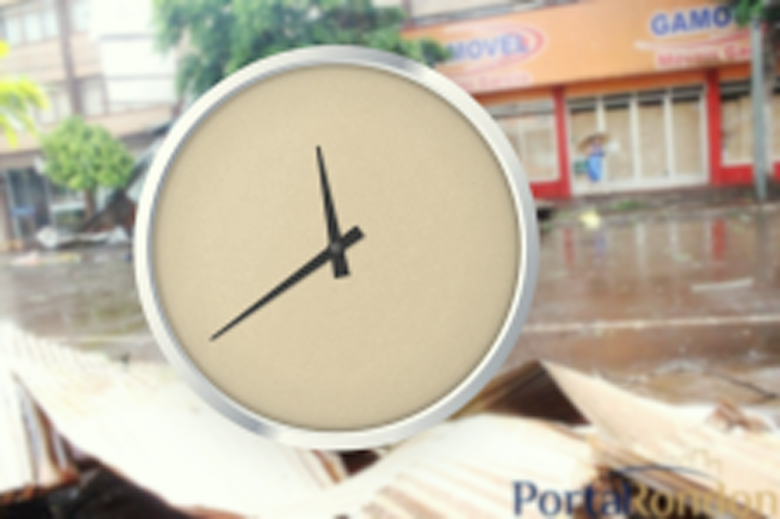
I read {"hour": 11, "minute": 39}
